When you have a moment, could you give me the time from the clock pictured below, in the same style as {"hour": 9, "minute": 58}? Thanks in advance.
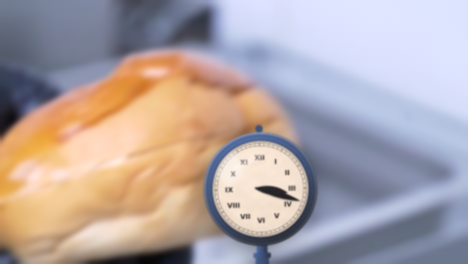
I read {"hour": 3, "minute": 18}
